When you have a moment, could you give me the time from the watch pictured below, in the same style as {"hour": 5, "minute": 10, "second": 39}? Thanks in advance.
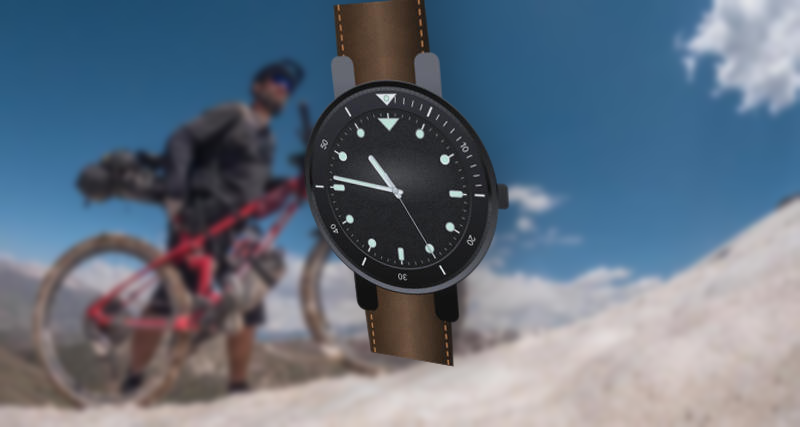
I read {"hour": 10, "minute": 46, "second": 25}
